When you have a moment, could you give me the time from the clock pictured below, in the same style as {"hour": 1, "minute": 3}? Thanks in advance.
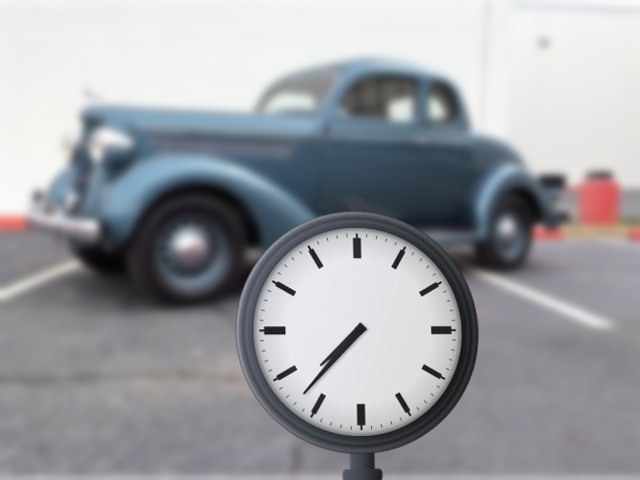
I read {"hour": 7, "minute": 37}
